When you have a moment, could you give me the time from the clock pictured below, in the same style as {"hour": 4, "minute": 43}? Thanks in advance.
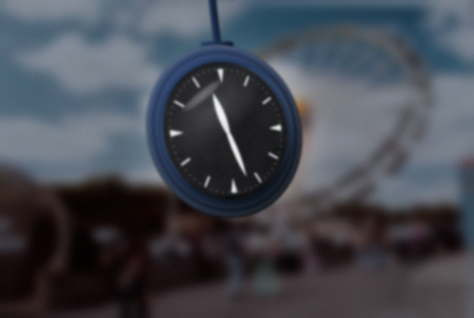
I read {"hour": 11, "minute": 27}
